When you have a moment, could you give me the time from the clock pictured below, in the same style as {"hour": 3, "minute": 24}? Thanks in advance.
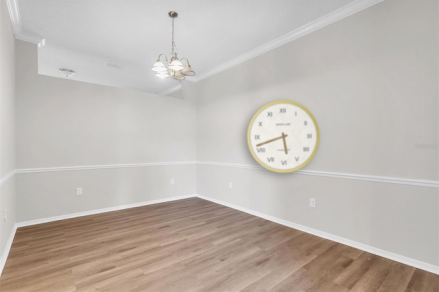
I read {"hour": 5, "minute": 42}
